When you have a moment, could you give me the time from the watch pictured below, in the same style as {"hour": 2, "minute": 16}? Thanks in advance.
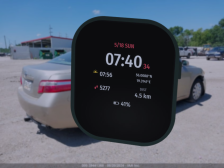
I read {"hour": 7, "minute": 40}
